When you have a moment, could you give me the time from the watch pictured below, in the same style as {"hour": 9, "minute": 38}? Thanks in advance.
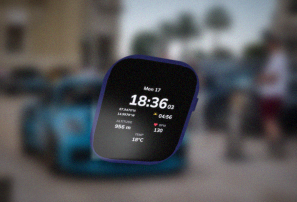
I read {"hour": 18, "minute": 36}
